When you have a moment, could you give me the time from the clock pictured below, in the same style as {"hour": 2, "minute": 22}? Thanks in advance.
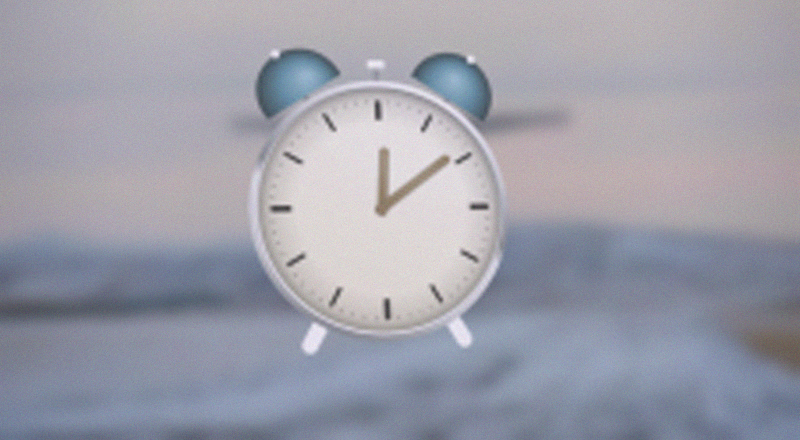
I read {"hour": 12, "minute": 9}
